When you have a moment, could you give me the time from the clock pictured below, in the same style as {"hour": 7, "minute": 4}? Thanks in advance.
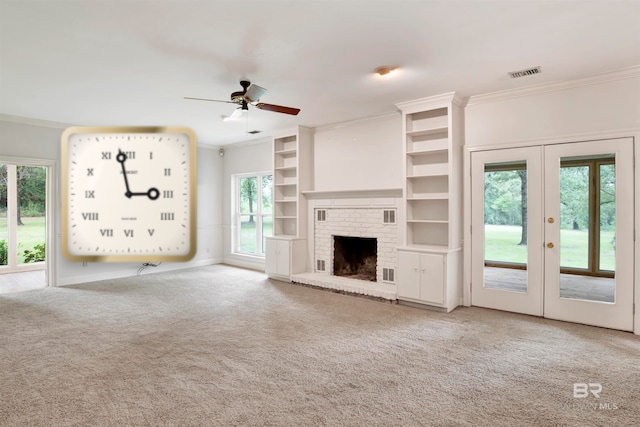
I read {"hour": 2, "minute": 58}
